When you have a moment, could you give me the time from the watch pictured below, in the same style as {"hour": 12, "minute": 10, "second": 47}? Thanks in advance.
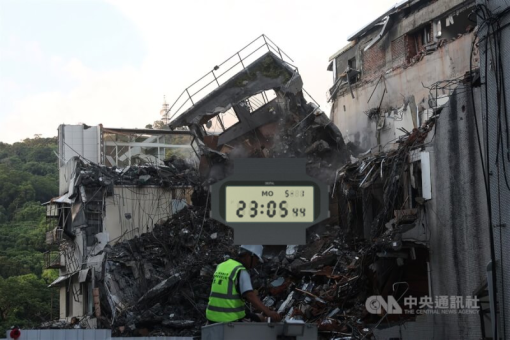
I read {"hour": 23, "minute": 5, "second": 44}
